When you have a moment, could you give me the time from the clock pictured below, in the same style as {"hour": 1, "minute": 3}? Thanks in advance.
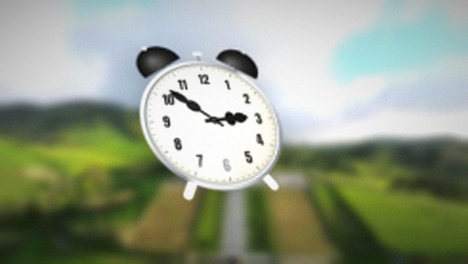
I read {"hour": 2, "minute": 52}
